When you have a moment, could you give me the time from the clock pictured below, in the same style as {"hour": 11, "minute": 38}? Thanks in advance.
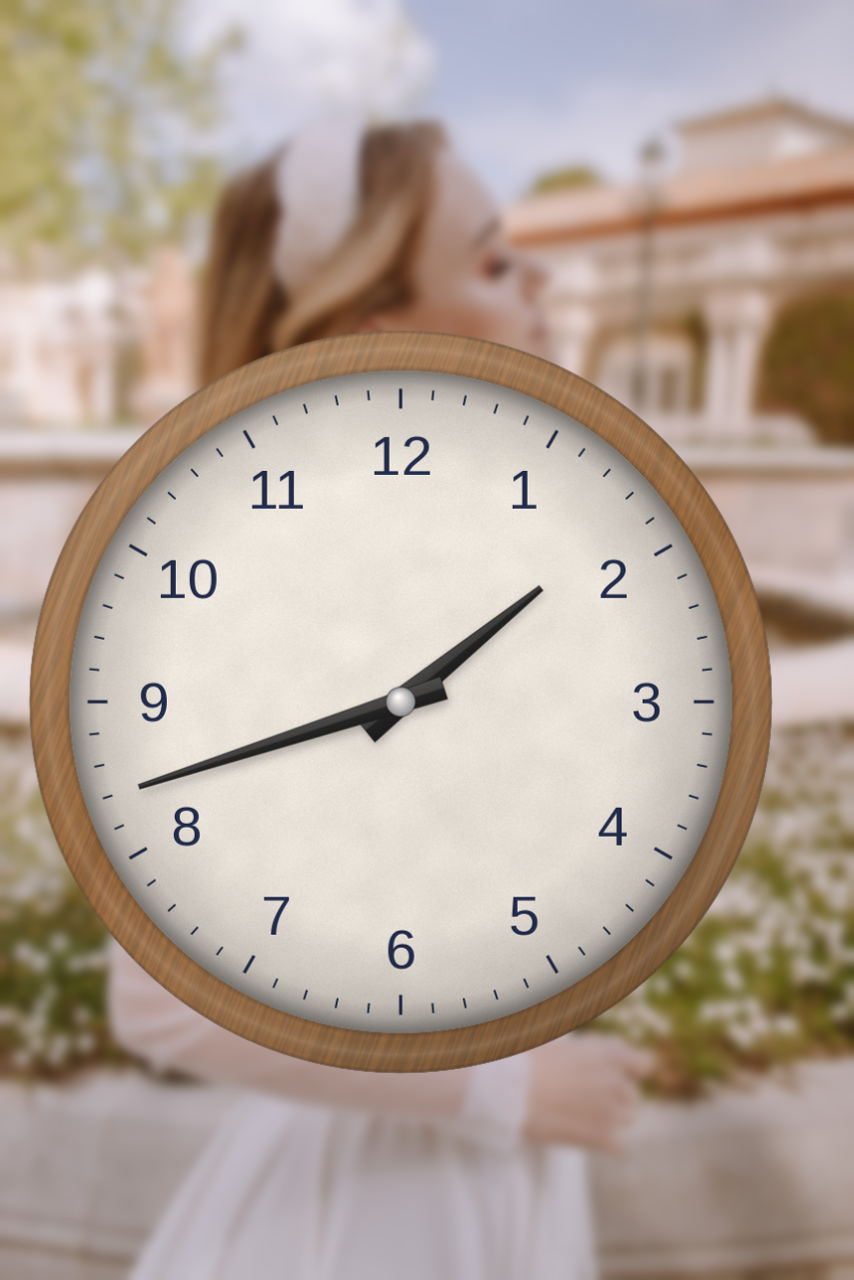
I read {"hour": 1, "minute": 42}
